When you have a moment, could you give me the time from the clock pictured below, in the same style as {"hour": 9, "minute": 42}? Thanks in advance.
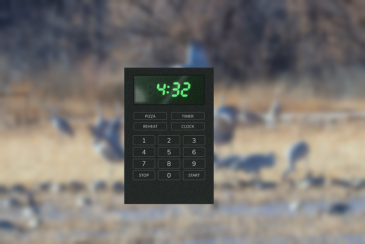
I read {"hour": 4, "minute": 32}
